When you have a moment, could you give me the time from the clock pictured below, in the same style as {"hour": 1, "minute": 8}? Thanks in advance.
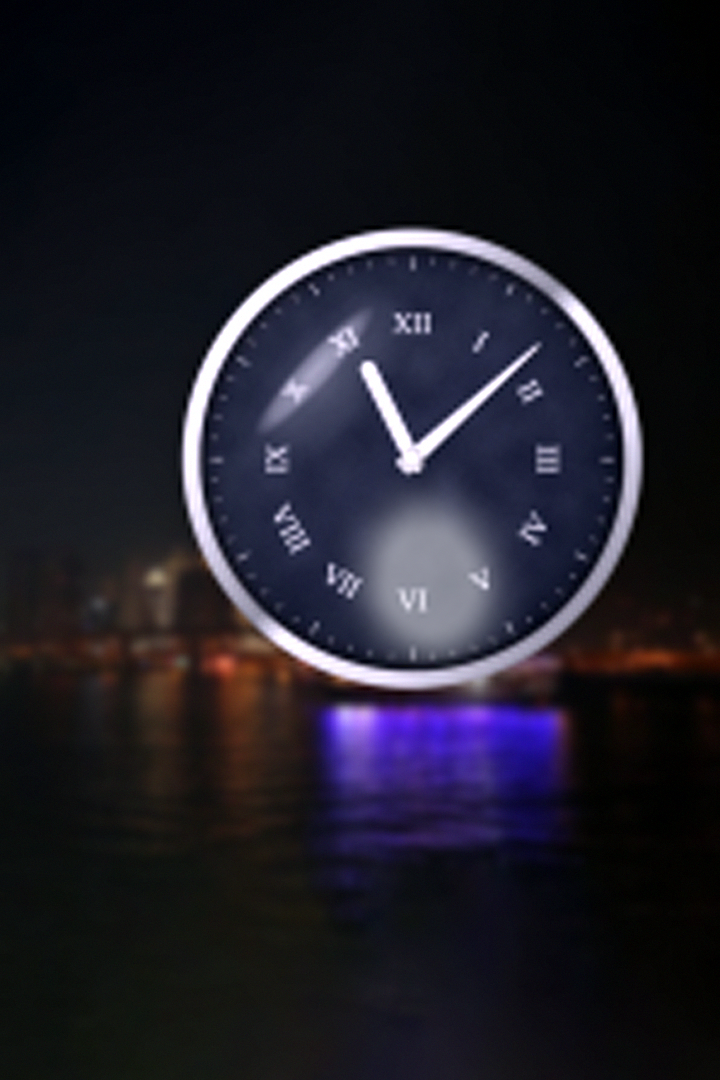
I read {"hour": 11, "minute": 8}
